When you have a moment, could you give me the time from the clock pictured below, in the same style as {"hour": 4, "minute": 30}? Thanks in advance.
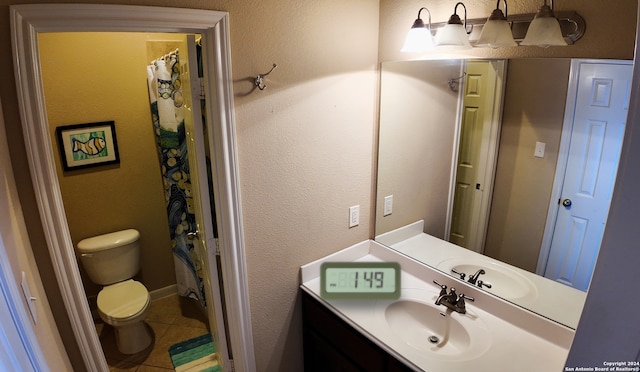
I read {"hour": 1, "minute": 49}
